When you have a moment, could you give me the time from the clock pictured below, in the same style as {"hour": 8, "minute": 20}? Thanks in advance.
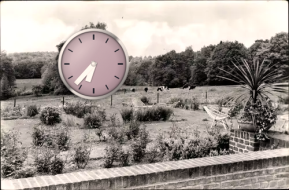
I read {"hour": 6, "minute": 37}
